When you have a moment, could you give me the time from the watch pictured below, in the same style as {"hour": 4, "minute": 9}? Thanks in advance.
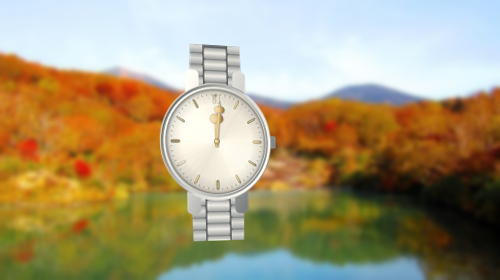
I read {"hour": 12, "minute": 1}
